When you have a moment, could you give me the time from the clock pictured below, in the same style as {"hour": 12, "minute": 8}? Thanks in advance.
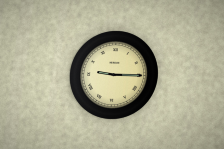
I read {"hour": 9, "minute": 15}
